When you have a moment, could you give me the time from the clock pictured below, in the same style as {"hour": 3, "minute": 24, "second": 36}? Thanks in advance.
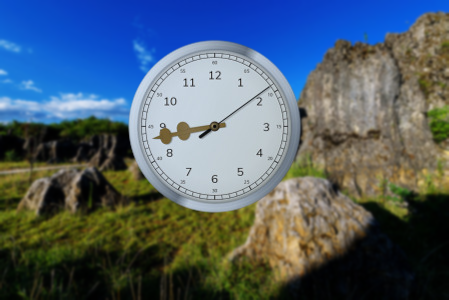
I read {"hour": 8, "minute": 43, "second": 9}
